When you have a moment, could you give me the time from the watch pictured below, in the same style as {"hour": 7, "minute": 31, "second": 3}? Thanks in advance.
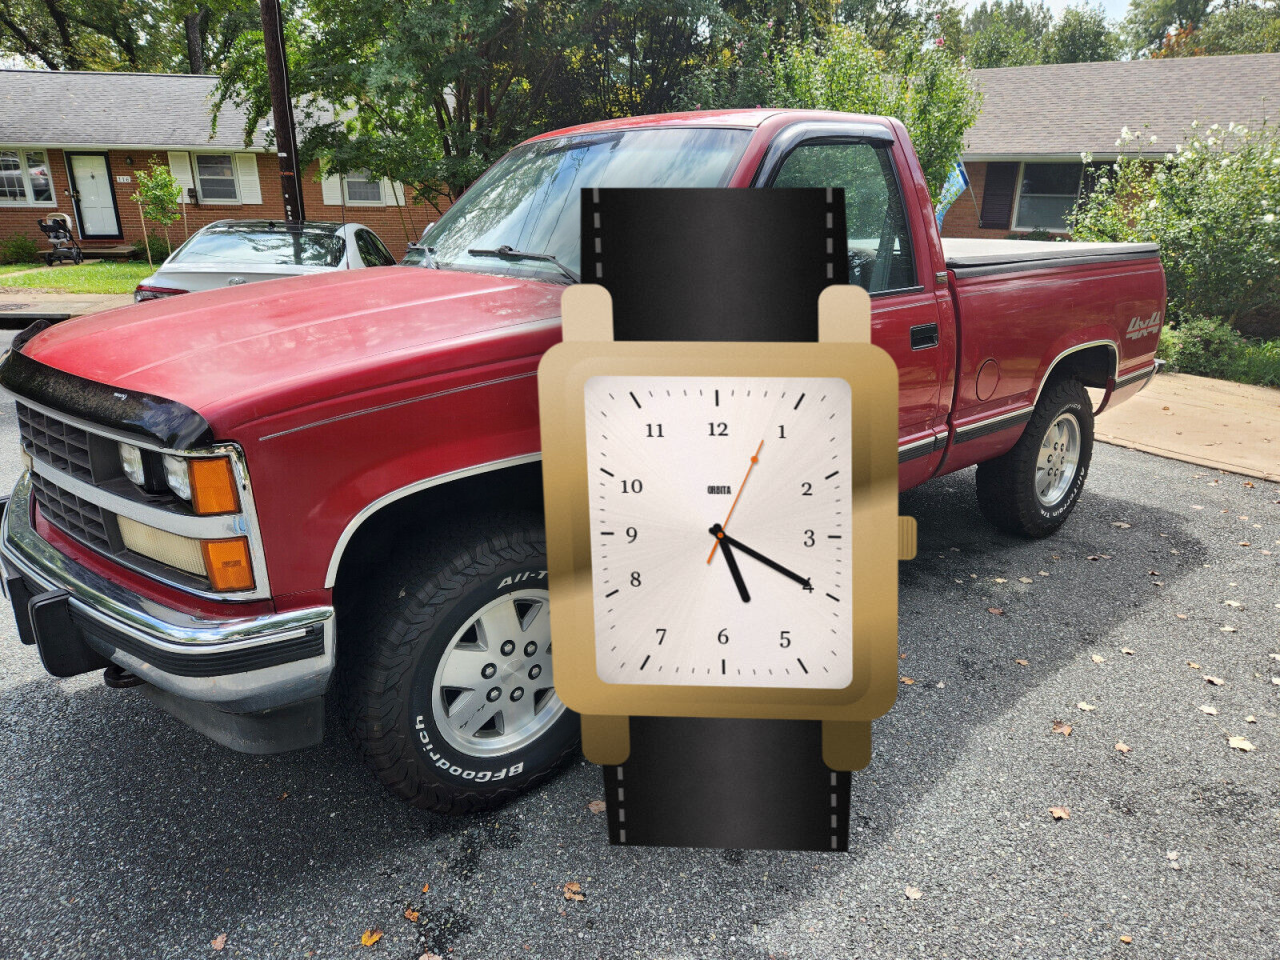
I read {"hour": 5, "minute": 20, "second": 4}
